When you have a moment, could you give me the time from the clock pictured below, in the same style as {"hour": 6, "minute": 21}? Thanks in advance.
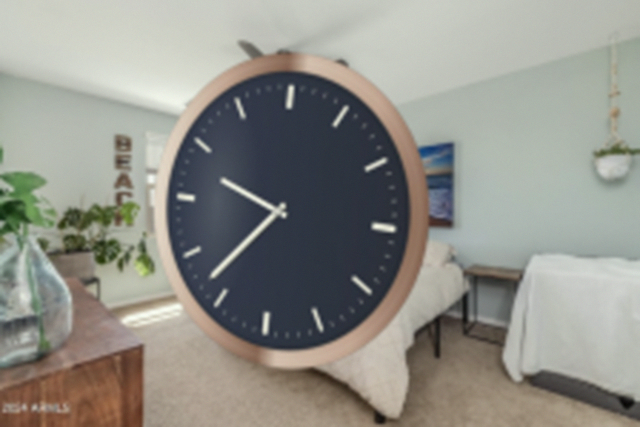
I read {"hour": 9, "minute": 37}
